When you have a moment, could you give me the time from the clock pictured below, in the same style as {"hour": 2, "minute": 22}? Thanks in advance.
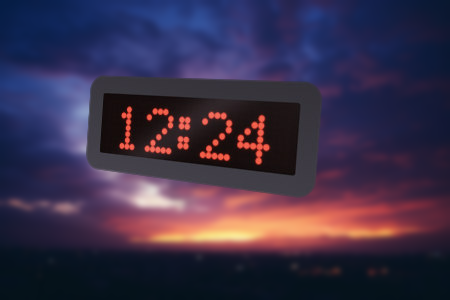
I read {"hour": 12, "minute": 24}
